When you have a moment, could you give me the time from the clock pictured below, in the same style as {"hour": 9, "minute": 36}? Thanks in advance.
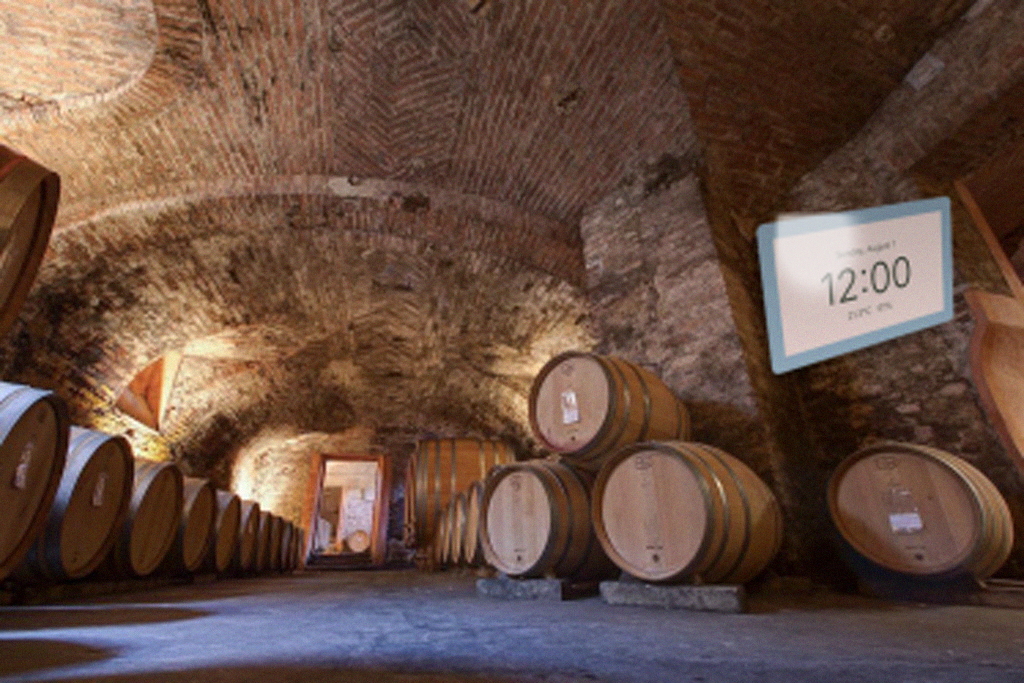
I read {"hour": 12, "minute": 0}
